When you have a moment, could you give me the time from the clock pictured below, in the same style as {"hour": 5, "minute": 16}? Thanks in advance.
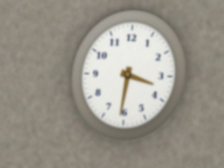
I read {"hour": 3, "minute": 31}
